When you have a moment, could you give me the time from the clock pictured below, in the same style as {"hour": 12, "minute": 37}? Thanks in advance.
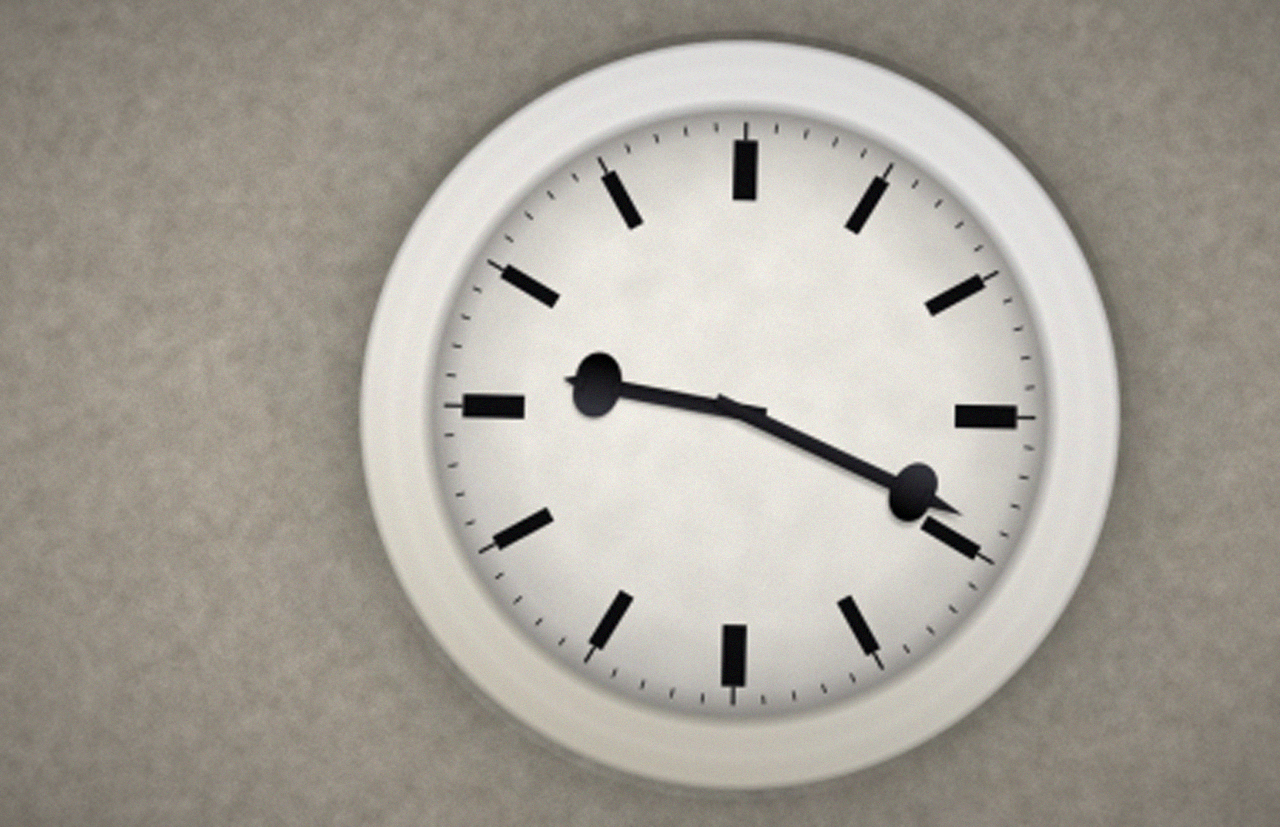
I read {"hour": 9, "minute": 19}
